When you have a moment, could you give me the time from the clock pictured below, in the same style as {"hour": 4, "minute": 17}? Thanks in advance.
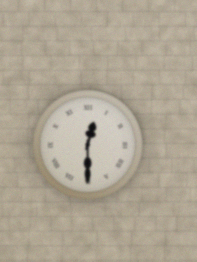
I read {"hour": 12, "minute": 30}
